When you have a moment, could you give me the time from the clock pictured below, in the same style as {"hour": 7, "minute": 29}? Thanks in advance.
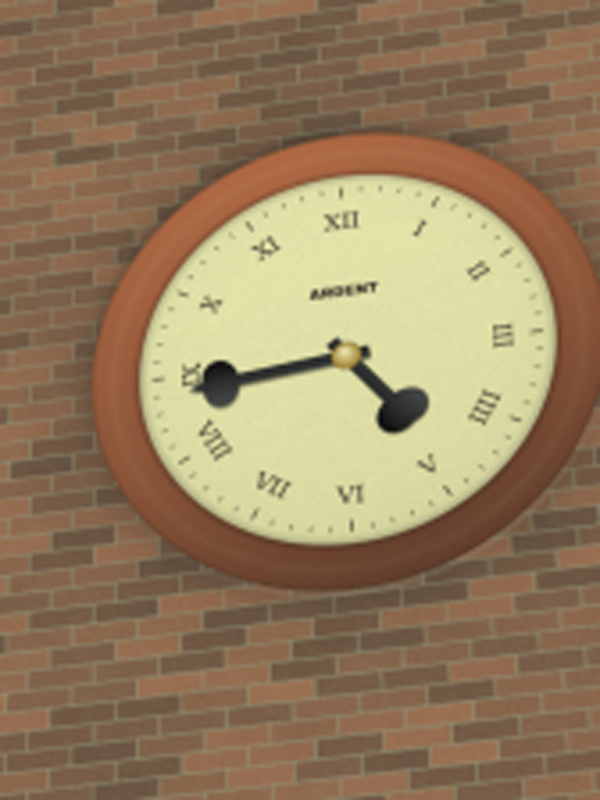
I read {"hour": 4, "minute": 44}
